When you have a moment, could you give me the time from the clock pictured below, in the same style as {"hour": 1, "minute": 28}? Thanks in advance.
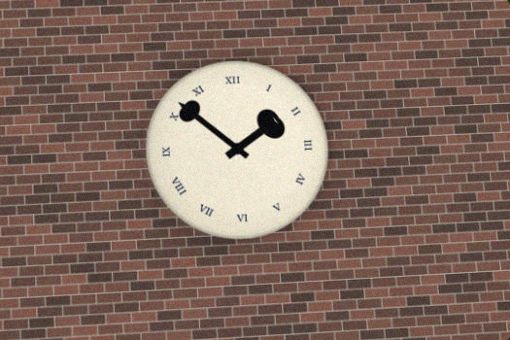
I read {"hour": 1, "minute": 52}
